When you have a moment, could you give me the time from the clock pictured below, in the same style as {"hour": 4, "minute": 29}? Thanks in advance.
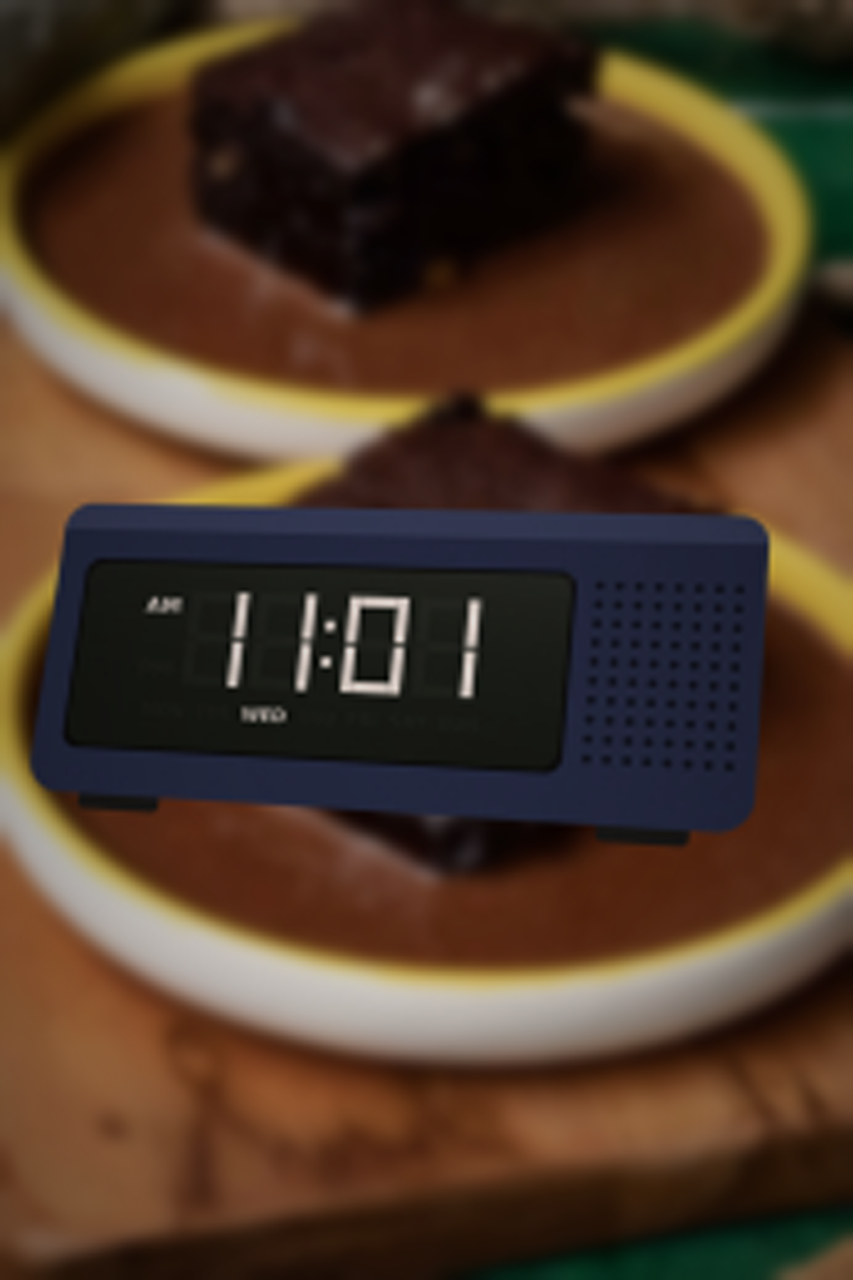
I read {"hour": 11, "minute": 1}
